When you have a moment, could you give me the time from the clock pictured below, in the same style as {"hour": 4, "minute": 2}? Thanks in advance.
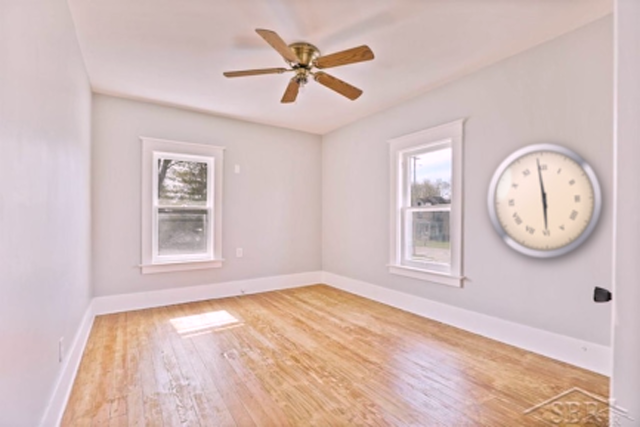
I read {"hour": 5, "minute": 59}
